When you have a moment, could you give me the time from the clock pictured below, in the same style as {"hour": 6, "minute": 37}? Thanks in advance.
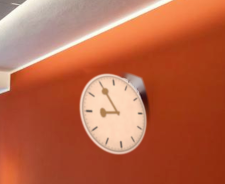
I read {"hour": 8, "minute": 55}
